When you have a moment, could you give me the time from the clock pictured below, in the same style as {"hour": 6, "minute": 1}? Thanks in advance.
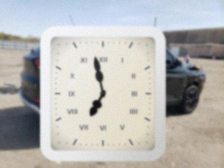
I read {"hour": 6, "minute": 58}
